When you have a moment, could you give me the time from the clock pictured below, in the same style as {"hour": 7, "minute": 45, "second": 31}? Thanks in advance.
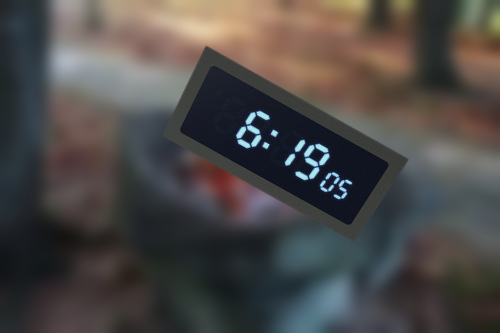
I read {"hour": 6, "minute": 19, "second": 5}
